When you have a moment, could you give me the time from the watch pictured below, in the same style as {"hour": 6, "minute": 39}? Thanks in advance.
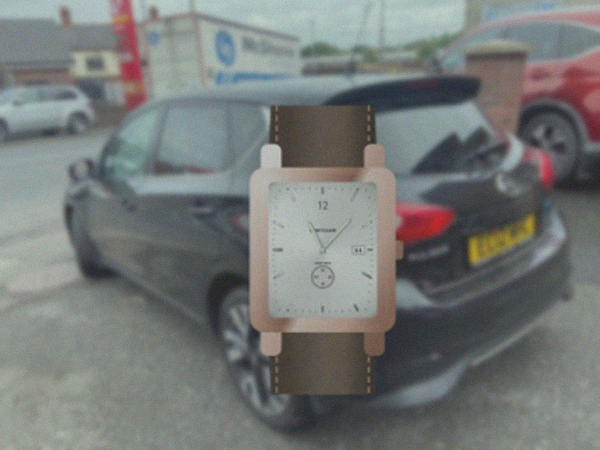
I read {"hour": 11, "minute": 7}
